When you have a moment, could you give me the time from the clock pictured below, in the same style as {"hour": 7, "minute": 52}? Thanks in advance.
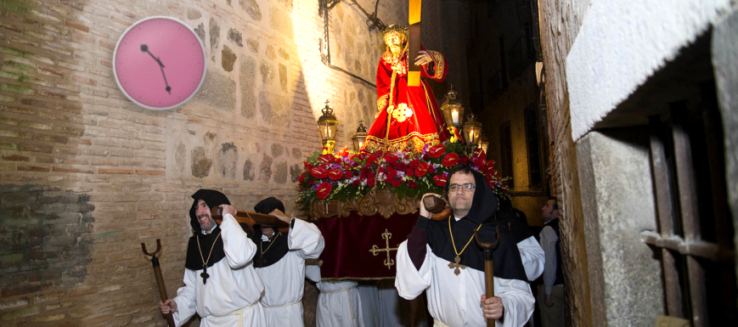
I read {"hour": 10, "minute": 27}
